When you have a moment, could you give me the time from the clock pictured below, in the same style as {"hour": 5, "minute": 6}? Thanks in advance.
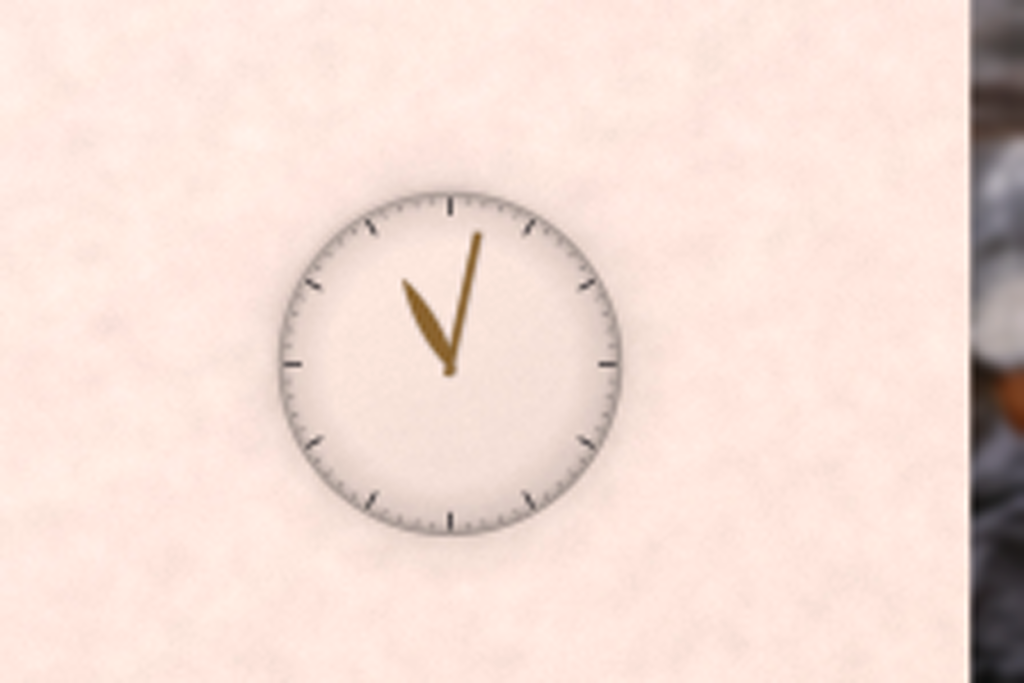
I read {"hour": 11, "minute": 2}
